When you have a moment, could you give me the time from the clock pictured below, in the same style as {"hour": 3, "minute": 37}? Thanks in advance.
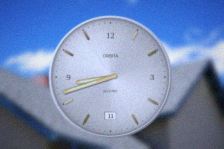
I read {"hour": 8, "minute": 42}
